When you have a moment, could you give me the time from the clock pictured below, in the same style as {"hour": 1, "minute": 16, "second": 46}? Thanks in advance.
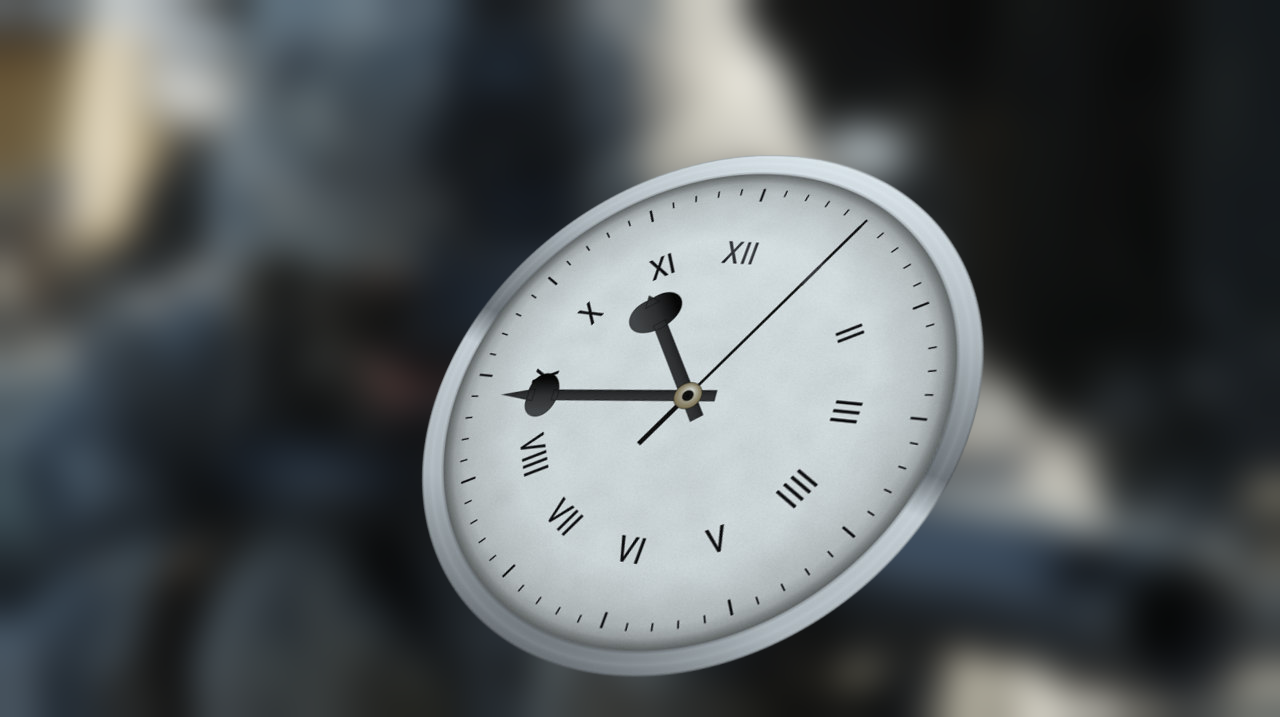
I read {"hour": 10, "minute": 44, "second": 5}
